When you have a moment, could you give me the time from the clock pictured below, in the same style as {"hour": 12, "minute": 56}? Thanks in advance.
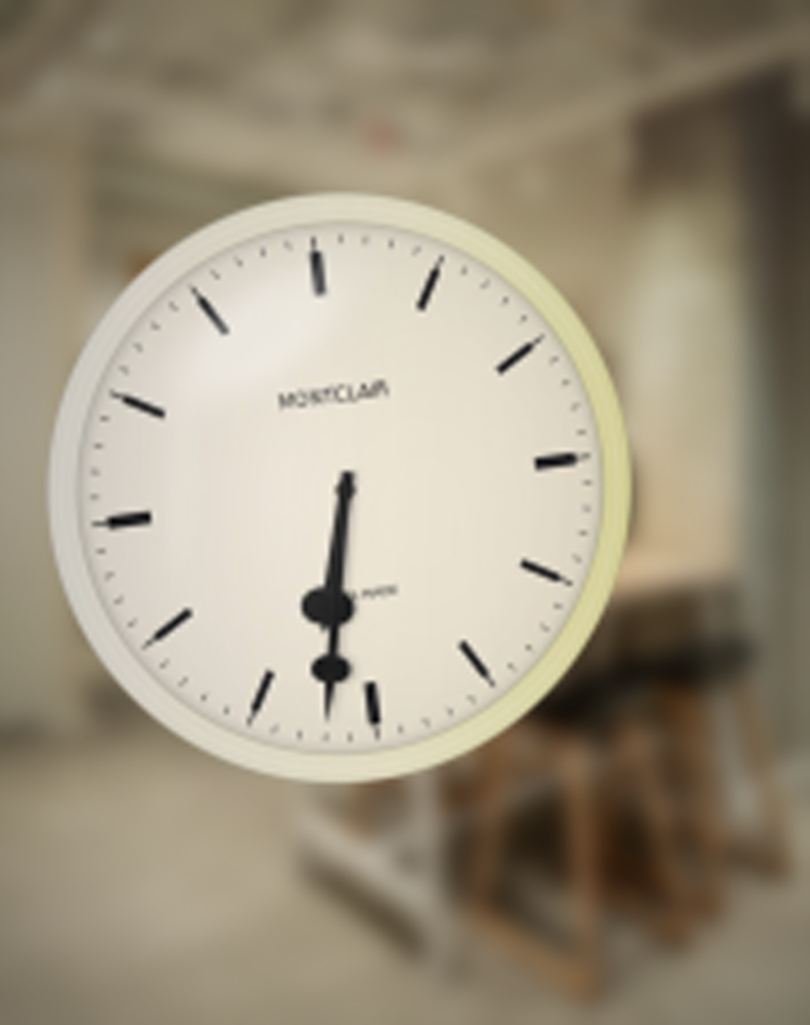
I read {"hour": 6, "minute": 32}
